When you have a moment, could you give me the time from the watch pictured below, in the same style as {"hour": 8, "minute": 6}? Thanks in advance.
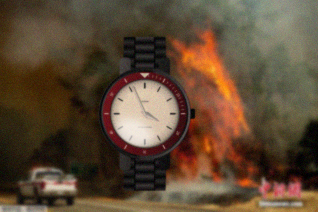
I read {"hour": 3, "minute": 56}
